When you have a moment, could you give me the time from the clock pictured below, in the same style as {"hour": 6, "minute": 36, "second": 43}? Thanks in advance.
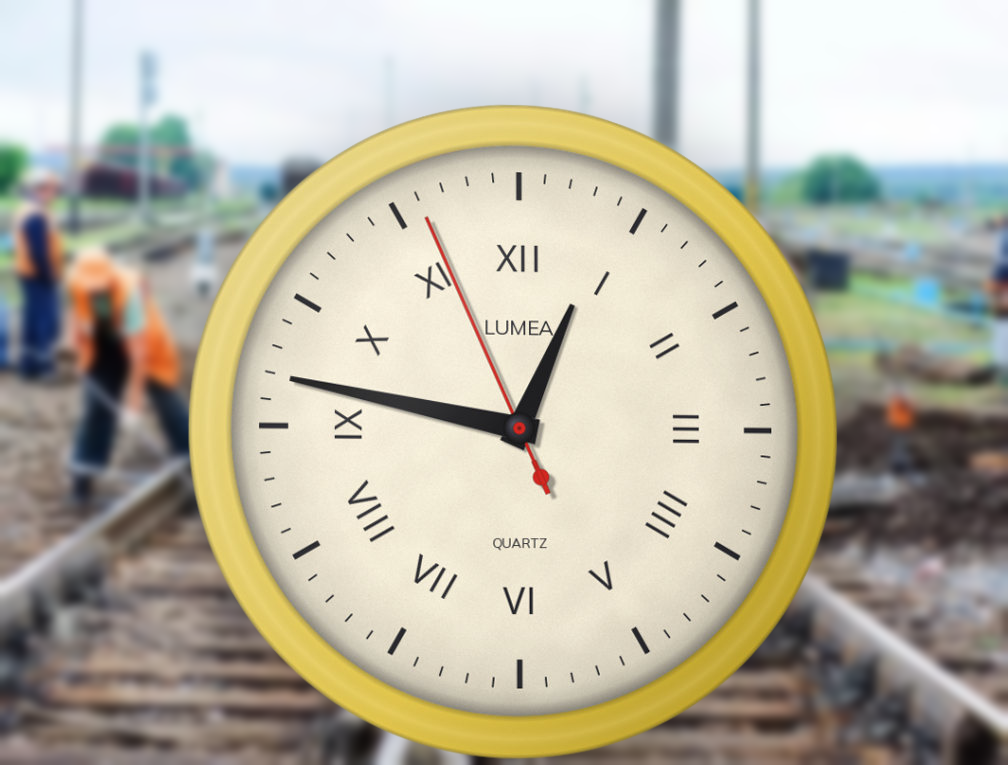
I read {"hour": 12, "minute": 46, "second": 56}
